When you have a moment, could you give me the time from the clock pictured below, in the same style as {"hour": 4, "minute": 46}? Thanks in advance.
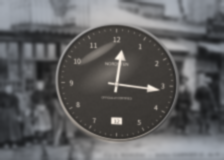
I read {"hour": 12, "minute": 16}
